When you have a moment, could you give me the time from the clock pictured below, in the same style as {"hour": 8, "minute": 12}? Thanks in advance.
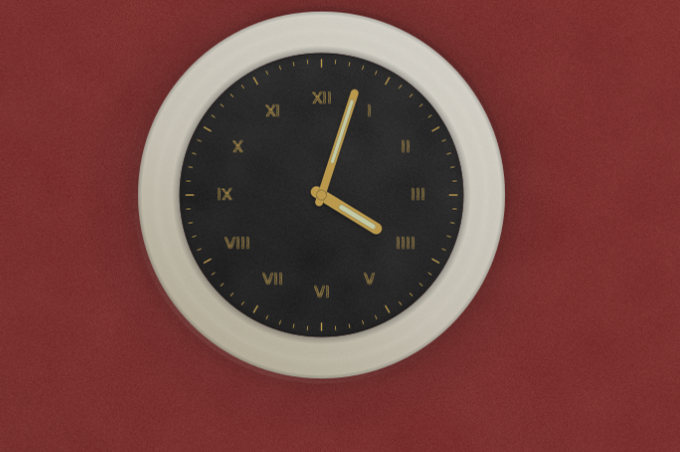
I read {"hour": 4, "minute": 3}
